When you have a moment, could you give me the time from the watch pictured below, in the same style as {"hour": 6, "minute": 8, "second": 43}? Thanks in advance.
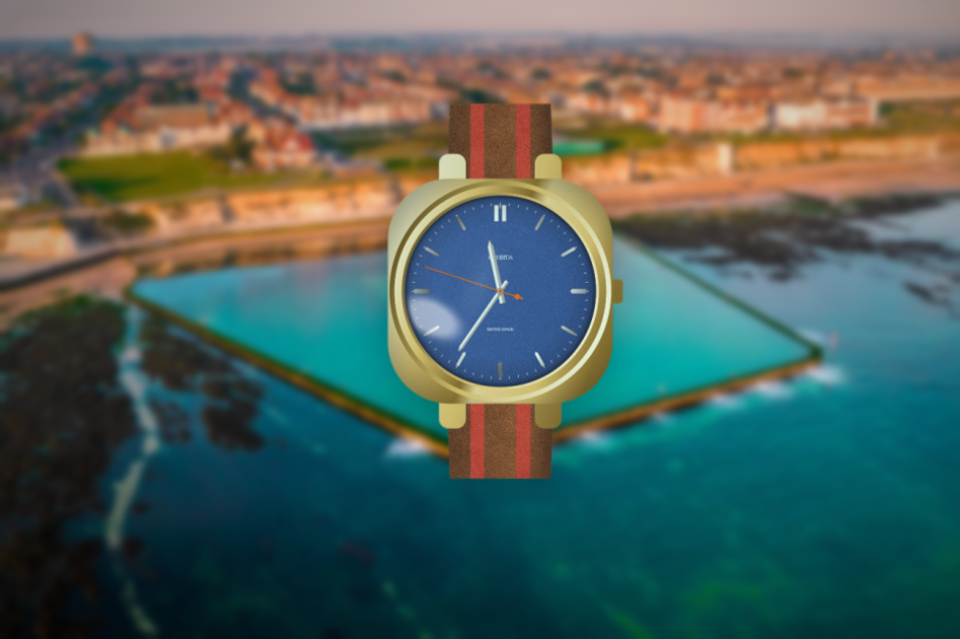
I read {"hour": 11, "minute": 35, "second": 48}
